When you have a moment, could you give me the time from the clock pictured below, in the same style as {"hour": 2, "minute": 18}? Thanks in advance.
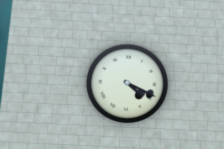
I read {"hour": 4, "minute": 19}
